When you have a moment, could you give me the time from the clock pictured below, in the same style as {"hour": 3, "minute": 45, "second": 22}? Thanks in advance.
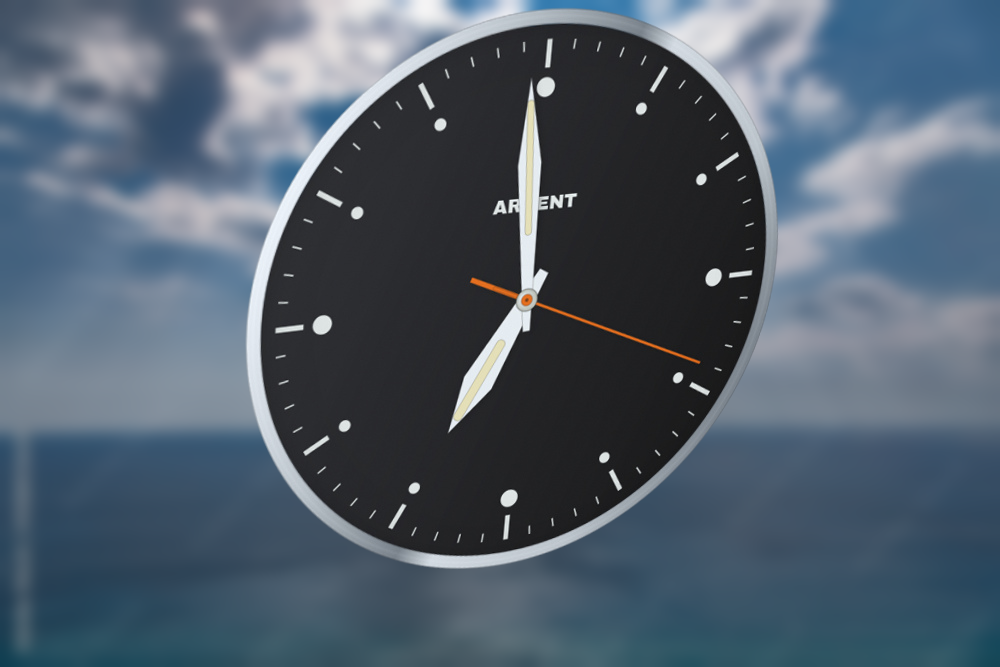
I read {"hour": 6, "minute": 59, "second": 19}
